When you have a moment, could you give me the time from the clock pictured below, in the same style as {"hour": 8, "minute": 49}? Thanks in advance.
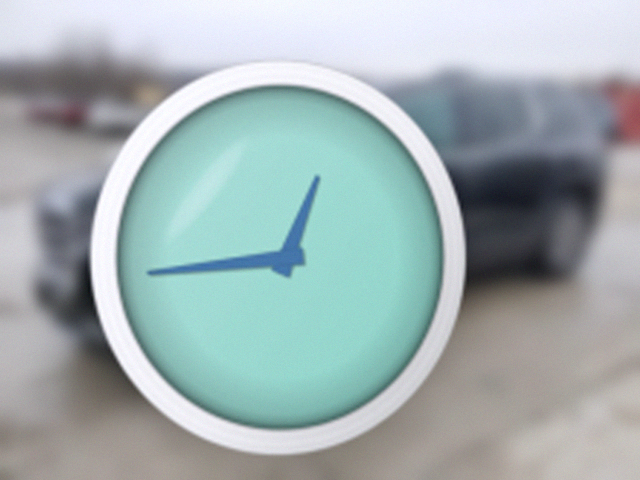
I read {"hour": 12, "minute": 44}
